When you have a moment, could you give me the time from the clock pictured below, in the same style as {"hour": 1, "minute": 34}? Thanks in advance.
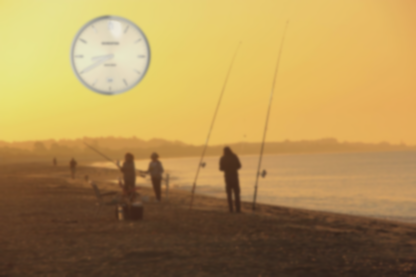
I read {"hour": 8, "minute": 40}
